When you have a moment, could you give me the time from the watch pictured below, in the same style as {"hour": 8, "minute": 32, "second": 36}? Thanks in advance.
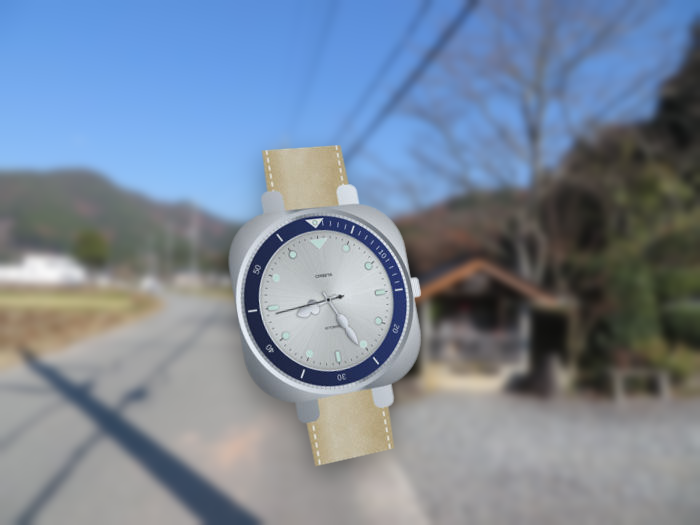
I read {"hour": 8, "minute": 25, "second": 44}
